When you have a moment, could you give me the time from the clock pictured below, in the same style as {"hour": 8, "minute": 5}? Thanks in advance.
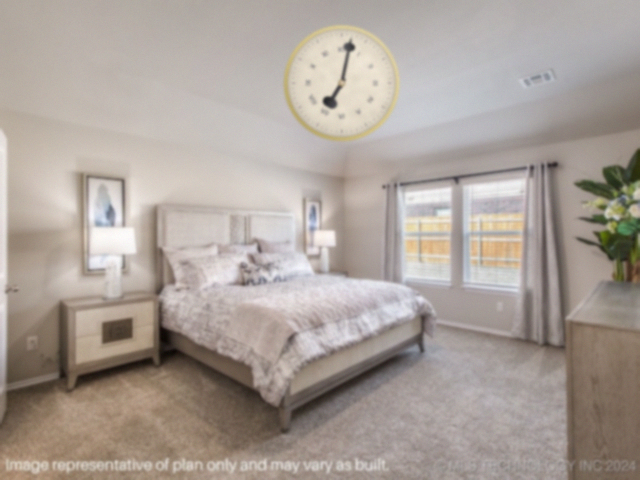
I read {"hour": 7, "minute": 2}
